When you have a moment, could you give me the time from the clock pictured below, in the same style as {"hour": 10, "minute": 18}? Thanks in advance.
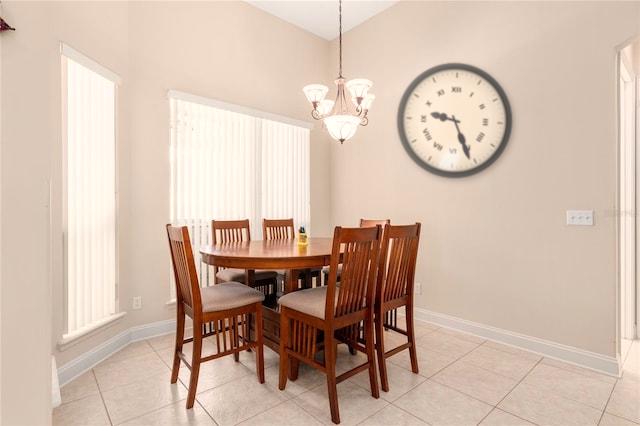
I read {"hour": 9, "minute": 26}
